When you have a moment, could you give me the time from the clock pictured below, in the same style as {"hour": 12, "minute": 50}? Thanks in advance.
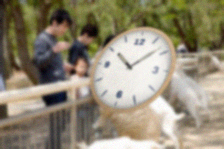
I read {"hour": 10, "minute": 8}
